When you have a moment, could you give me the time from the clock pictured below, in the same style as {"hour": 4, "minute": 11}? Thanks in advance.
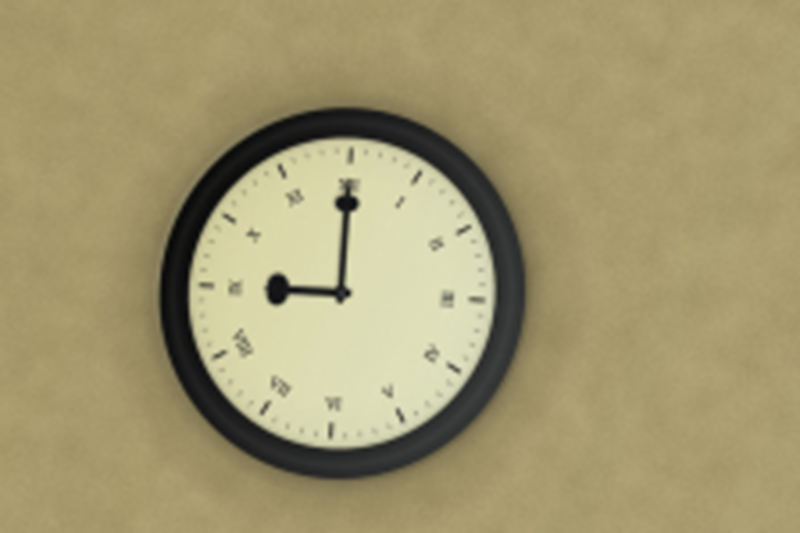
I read {"hour": 9, "minute": 0}
